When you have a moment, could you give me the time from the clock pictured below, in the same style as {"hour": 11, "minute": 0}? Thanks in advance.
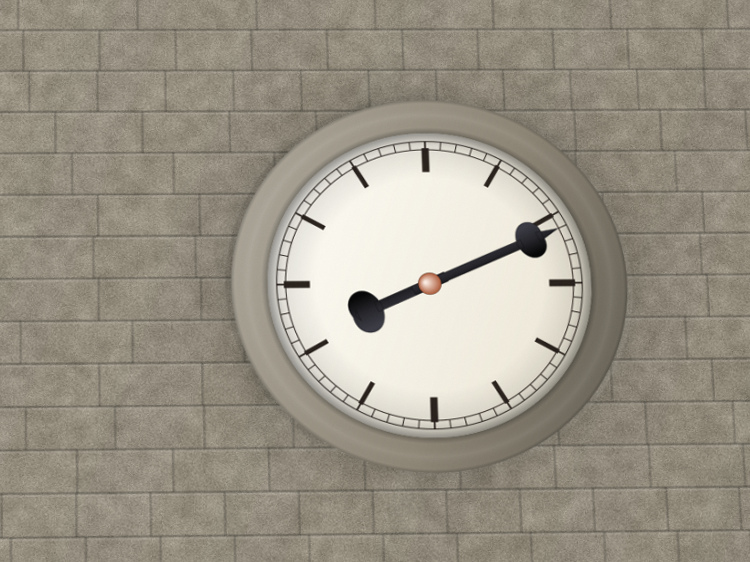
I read {"hour": 8, "minute": 11}
